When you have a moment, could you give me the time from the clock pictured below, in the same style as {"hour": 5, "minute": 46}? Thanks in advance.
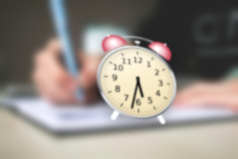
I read {"hour": 5, "minute": 32}
